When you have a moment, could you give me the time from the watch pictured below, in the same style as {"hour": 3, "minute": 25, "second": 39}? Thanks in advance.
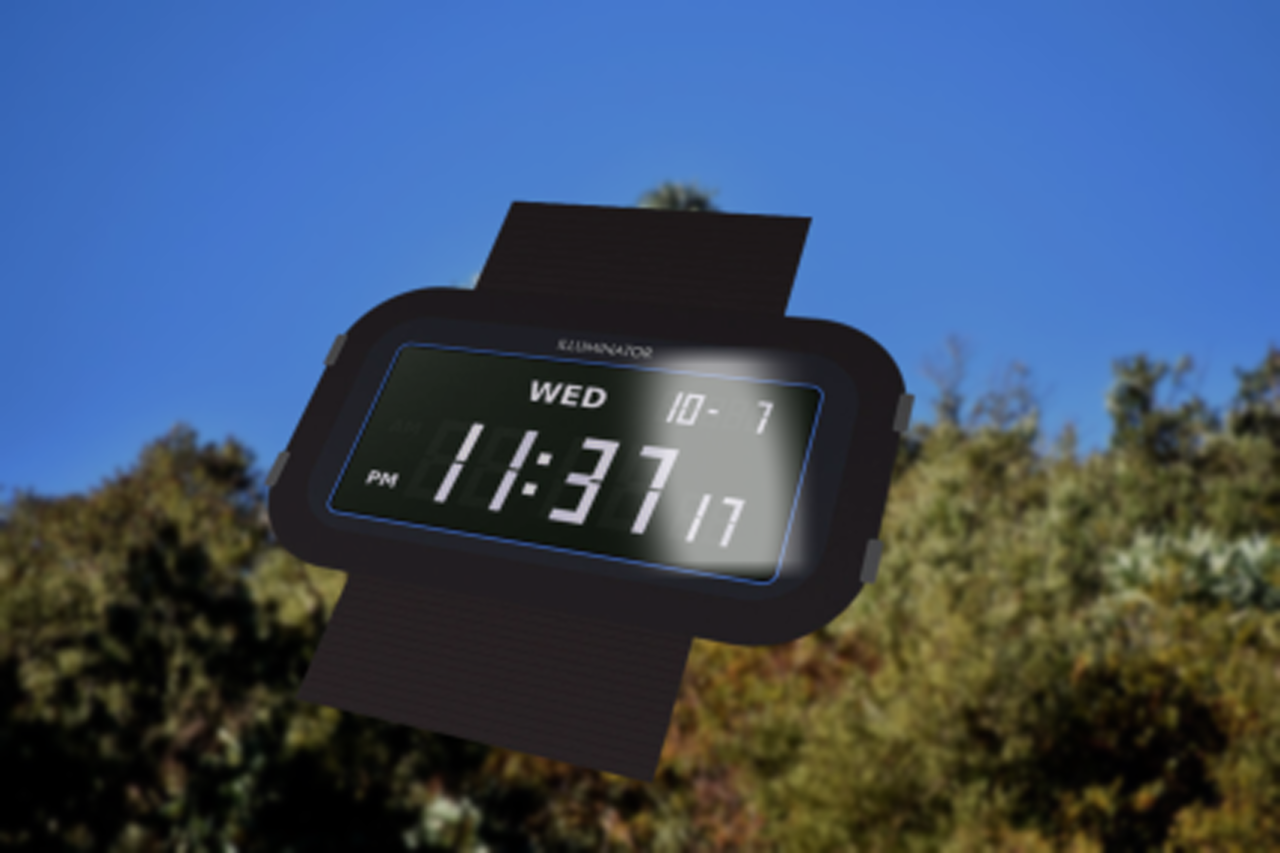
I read {"hour": 11, "minute": 37, "second": 17}
